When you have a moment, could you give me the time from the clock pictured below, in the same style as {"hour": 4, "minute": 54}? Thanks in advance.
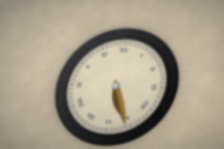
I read {"hour": 5, "minute": 26}
